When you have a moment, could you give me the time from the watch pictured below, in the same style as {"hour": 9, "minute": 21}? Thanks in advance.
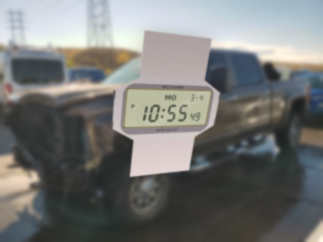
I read {"hour": 10, "minute": 55}
